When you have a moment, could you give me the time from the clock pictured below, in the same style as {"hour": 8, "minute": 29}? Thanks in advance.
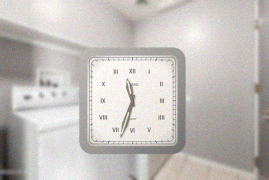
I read {"hour": 11, "minute": 33}
